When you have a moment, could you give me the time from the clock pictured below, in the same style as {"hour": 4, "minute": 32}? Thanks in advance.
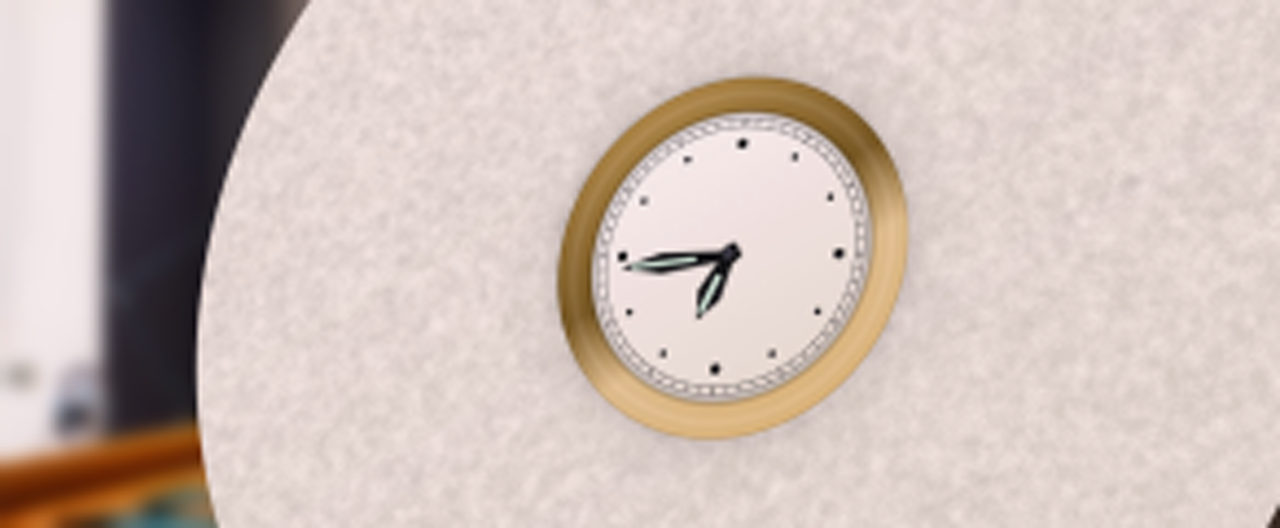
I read {"hour": 6, "minute": 44}
